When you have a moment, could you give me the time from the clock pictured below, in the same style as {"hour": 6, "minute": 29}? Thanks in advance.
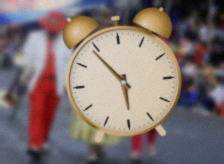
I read {"hour": 5, "minute": 54}
